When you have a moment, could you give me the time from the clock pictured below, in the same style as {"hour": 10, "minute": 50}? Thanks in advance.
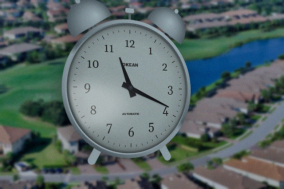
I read {"hour": 11, "minute": 19}
